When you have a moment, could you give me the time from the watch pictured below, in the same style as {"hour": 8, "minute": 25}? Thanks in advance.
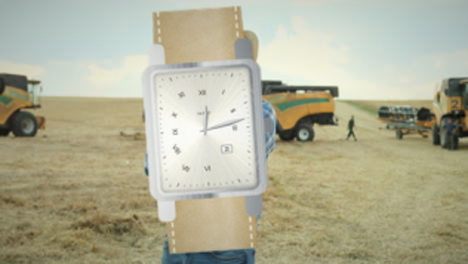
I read {"hour": 12, "minute": 13}
